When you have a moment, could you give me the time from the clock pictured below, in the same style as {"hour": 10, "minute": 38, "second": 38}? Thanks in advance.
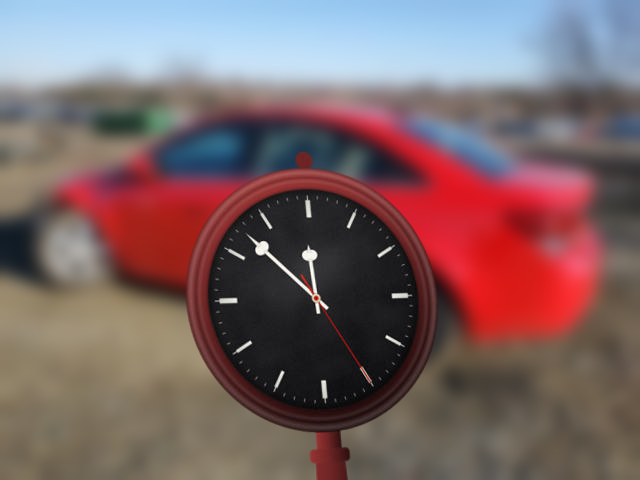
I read {"hour": 11, "minute": 52, "second": 25}
